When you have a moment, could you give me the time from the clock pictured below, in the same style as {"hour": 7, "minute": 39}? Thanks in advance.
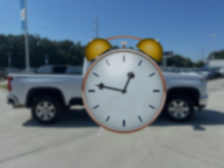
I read {"hour": 12, "minute": 47}
